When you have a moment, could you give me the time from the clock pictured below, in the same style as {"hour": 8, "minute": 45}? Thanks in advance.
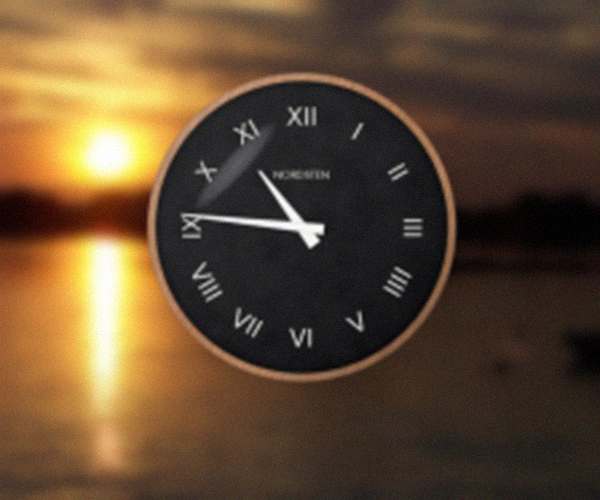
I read {"hour": 10, "minute": 46}
